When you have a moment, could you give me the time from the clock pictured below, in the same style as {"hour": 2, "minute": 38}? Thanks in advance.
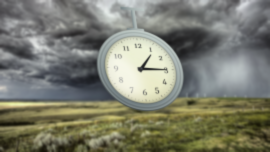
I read {"hour": 1, "minute": 15}
